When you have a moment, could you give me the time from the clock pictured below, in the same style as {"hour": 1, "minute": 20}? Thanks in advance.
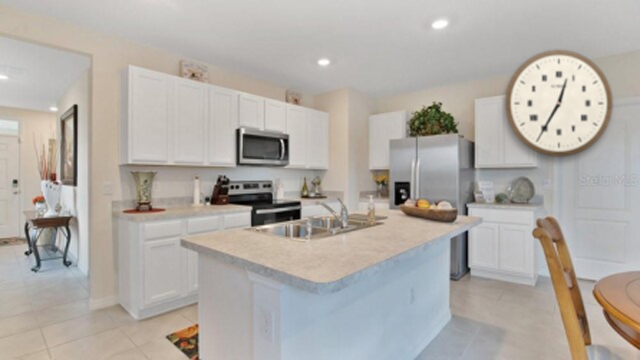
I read {"hour": 12, "minute": 35}
